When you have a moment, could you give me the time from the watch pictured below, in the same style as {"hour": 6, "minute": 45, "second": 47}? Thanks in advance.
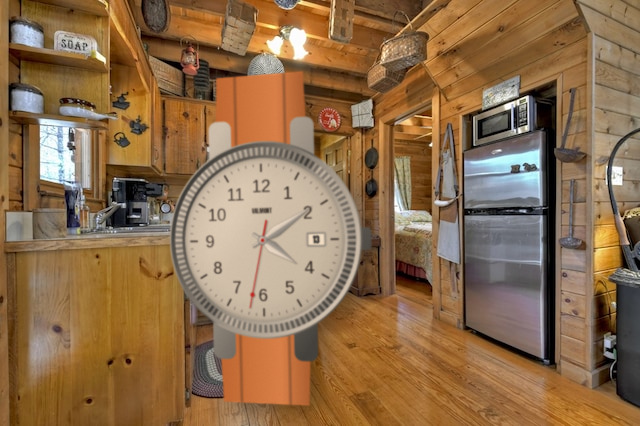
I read {"hour": 4, "minute": 9, "second": 32}
